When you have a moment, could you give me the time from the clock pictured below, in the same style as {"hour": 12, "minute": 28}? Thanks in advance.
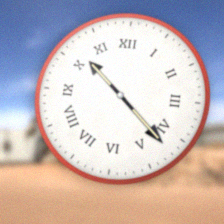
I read {"hour": 10, "minute": 22}
